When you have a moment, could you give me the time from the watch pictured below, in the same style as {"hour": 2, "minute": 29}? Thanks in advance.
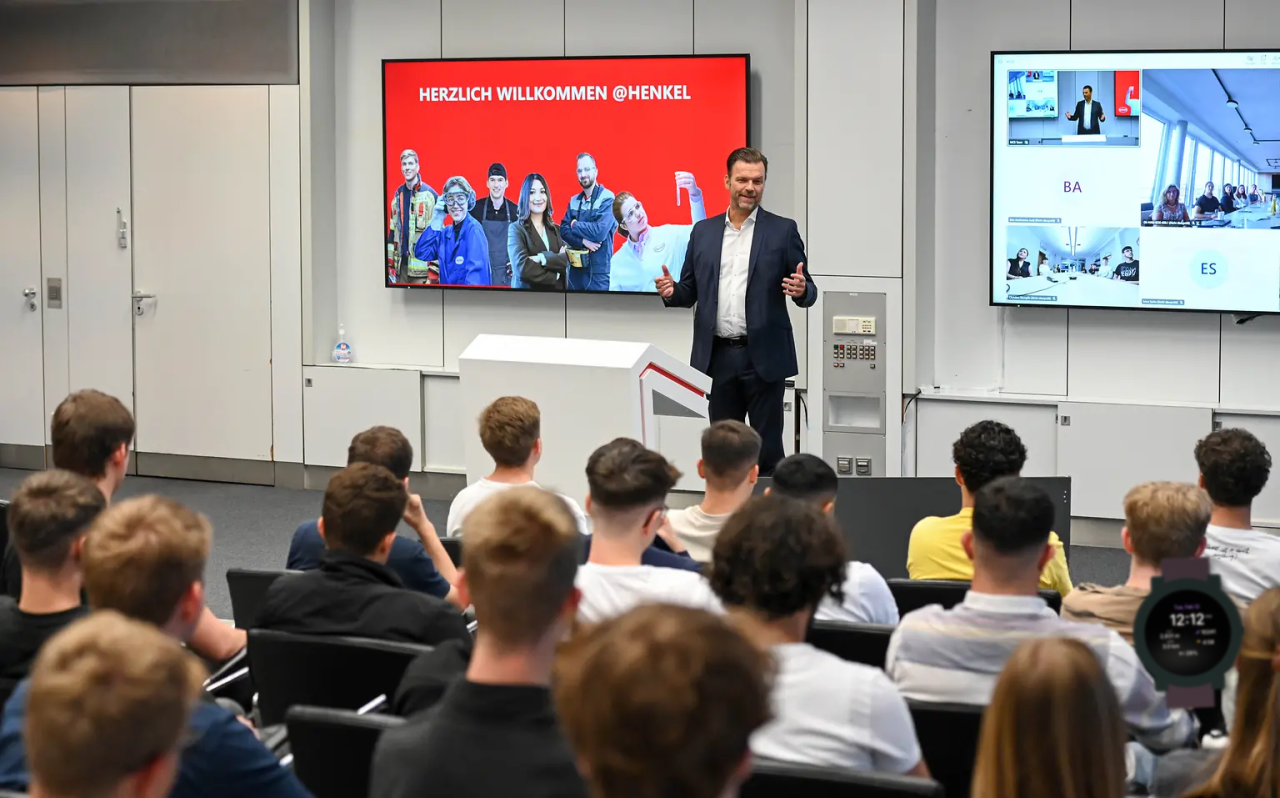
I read {"hour": 12, "minute": 12}
